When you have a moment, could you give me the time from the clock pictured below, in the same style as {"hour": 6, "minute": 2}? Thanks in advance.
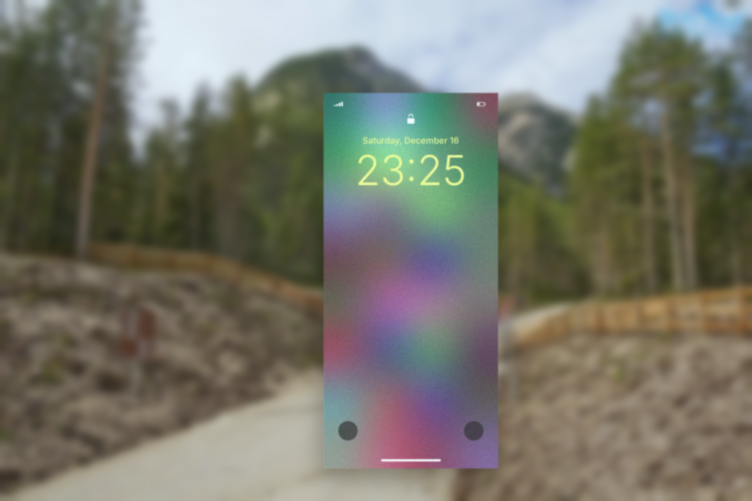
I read {"hour": 23, "minute": 25}
